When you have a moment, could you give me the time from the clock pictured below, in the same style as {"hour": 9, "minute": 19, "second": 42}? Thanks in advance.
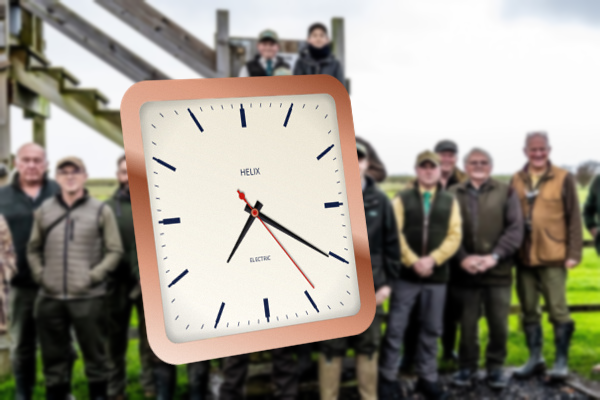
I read {"hour": 7, "minute": 20, "second": 24}
